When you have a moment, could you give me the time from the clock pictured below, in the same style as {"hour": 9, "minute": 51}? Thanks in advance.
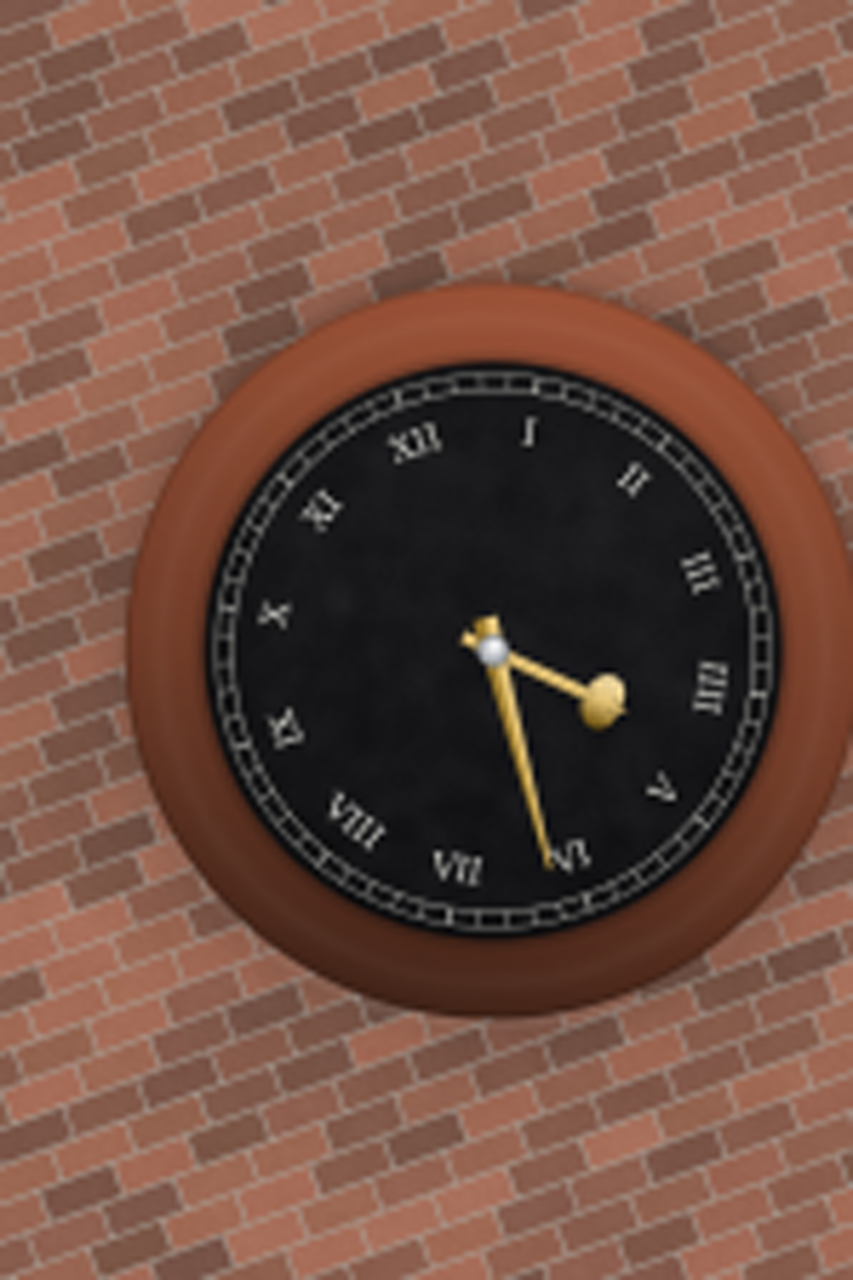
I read {"hour": 4, "minute": 31}
